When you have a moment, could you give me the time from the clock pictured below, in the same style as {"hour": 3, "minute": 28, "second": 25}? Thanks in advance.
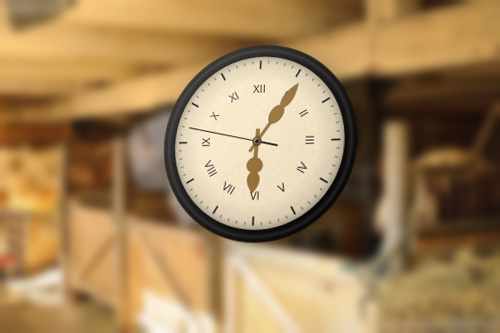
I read {"hour": 6, "minute": 5, "second": 47}
